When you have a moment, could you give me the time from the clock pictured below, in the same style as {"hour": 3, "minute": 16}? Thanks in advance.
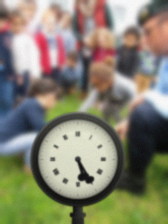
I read {"hour": 5, "minute": 25}
